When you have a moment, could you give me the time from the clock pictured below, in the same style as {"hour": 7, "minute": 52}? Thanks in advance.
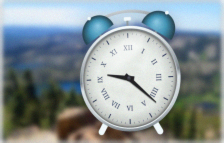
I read {"hour": 9, "minute": 22}
